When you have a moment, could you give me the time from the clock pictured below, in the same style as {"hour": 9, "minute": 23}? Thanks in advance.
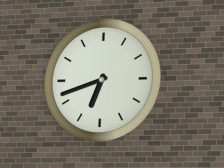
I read {"hour": 6, "minute": 42}
